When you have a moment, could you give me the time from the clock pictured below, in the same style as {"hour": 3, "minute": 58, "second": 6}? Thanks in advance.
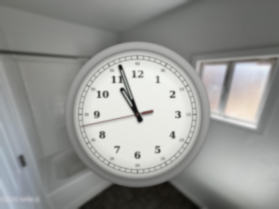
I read {"hour": 10, "minute": 56, "second": 43}
